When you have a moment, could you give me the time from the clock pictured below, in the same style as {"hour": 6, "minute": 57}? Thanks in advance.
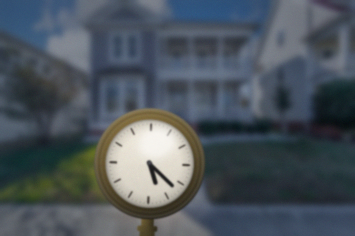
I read {"hour": 5, "minute": 22}
